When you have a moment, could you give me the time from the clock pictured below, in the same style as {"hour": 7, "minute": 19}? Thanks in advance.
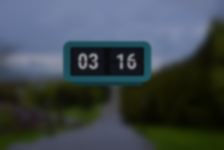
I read {"hour": 3, "minute": 16}
